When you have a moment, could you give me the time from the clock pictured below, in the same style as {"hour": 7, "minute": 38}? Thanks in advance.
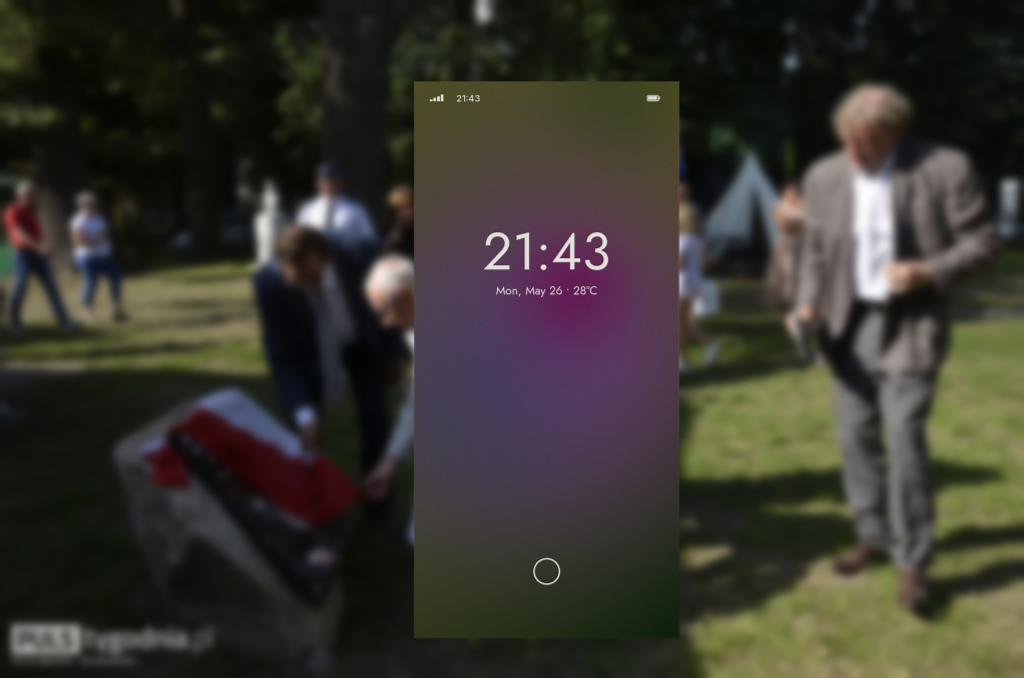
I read {"hour": 21, "minute": 43}
